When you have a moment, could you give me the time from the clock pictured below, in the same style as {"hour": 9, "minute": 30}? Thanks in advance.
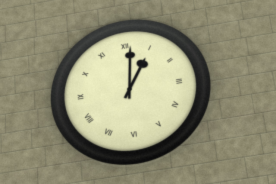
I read {"hour": 1, "minute": 1}
